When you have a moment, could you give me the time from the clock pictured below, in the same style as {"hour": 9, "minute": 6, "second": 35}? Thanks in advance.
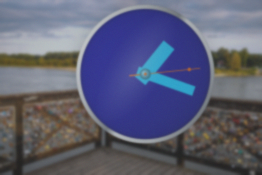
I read {"hour": 1, "minute": 18, "second": 14}
